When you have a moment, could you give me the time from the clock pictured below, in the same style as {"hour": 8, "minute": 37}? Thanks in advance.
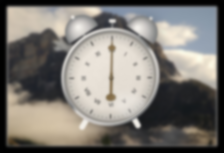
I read {"hour": 6, "minute": 0}
